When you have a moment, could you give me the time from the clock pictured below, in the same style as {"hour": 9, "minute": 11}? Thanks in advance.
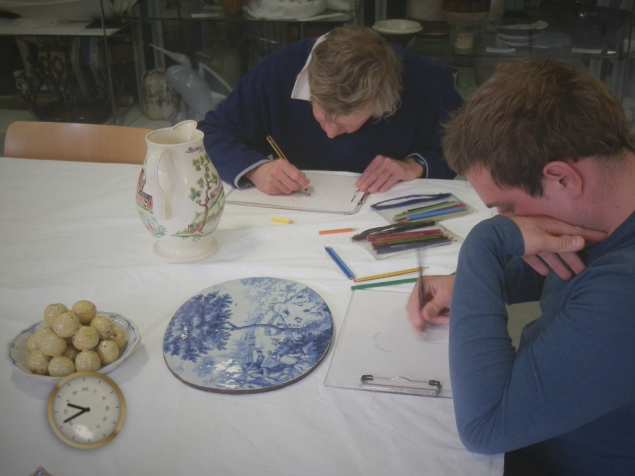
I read {"hour": 9, "minute": 41}
